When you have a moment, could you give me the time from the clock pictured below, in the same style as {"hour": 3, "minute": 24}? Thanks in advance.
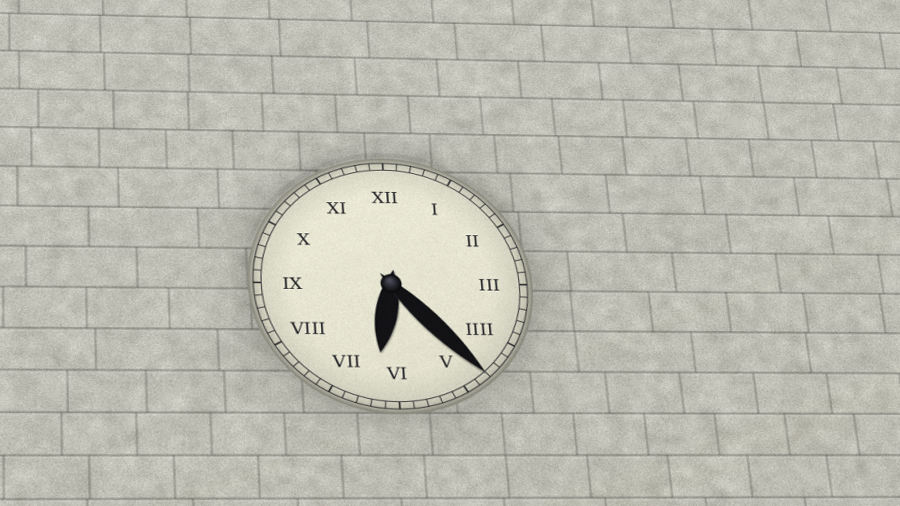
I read {"hour": 6, "minute": 23}
